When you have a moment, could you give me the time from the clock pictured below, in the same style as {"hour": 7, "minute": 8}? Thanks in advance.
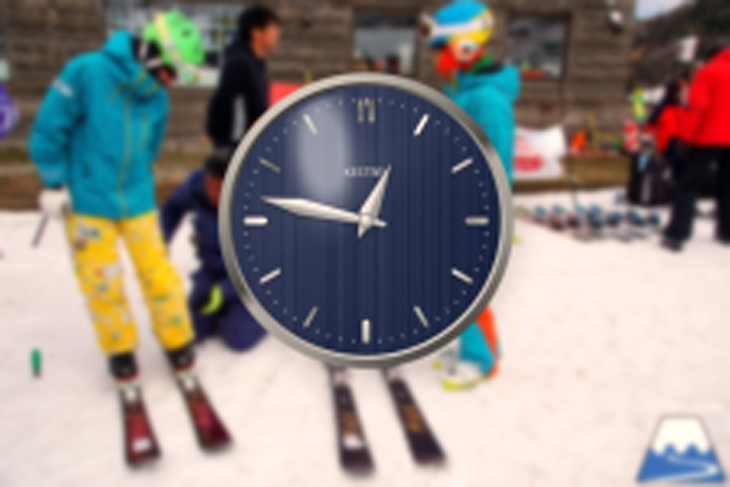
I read {"hour": 12, "minute": 47}
